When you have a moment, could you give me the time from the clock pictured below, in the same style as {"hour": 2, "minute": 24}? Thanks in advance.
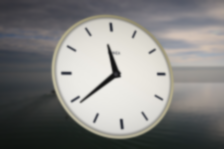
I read {"hour": 11, "minute": 39}
